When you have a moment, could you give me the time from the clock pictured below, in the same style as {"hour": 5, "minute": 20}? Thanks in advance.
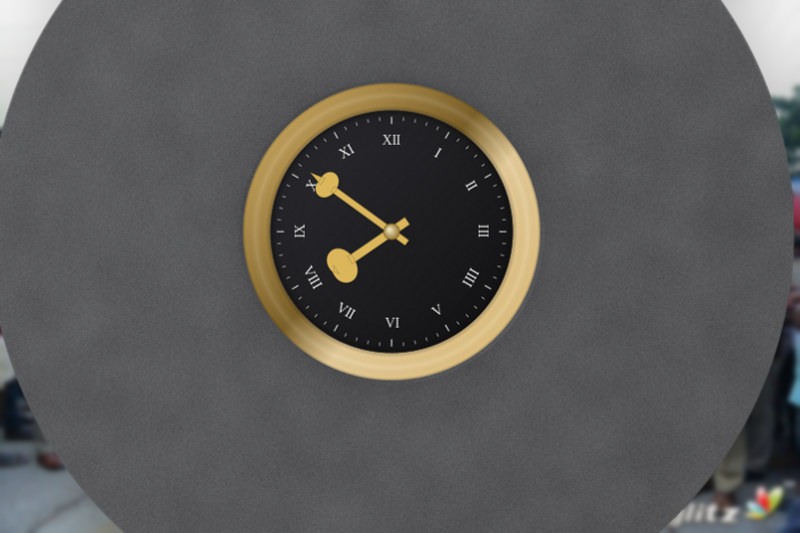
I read {"hour": 7, "minute": 51}
